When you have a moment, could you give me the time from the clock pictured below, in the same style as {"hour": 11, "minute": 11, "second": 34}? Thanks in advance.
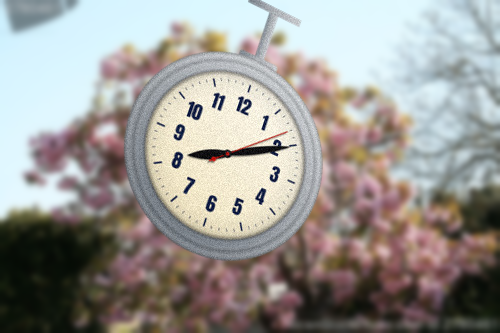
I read {"hour": 8, "minute": 10, "second": 8}
